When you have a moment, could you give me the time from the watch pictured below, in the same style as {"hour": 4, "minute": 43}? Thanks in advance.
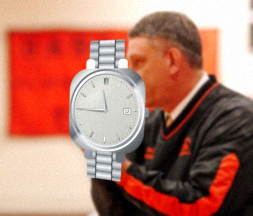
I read {"hour": 11, "minute": 45}
